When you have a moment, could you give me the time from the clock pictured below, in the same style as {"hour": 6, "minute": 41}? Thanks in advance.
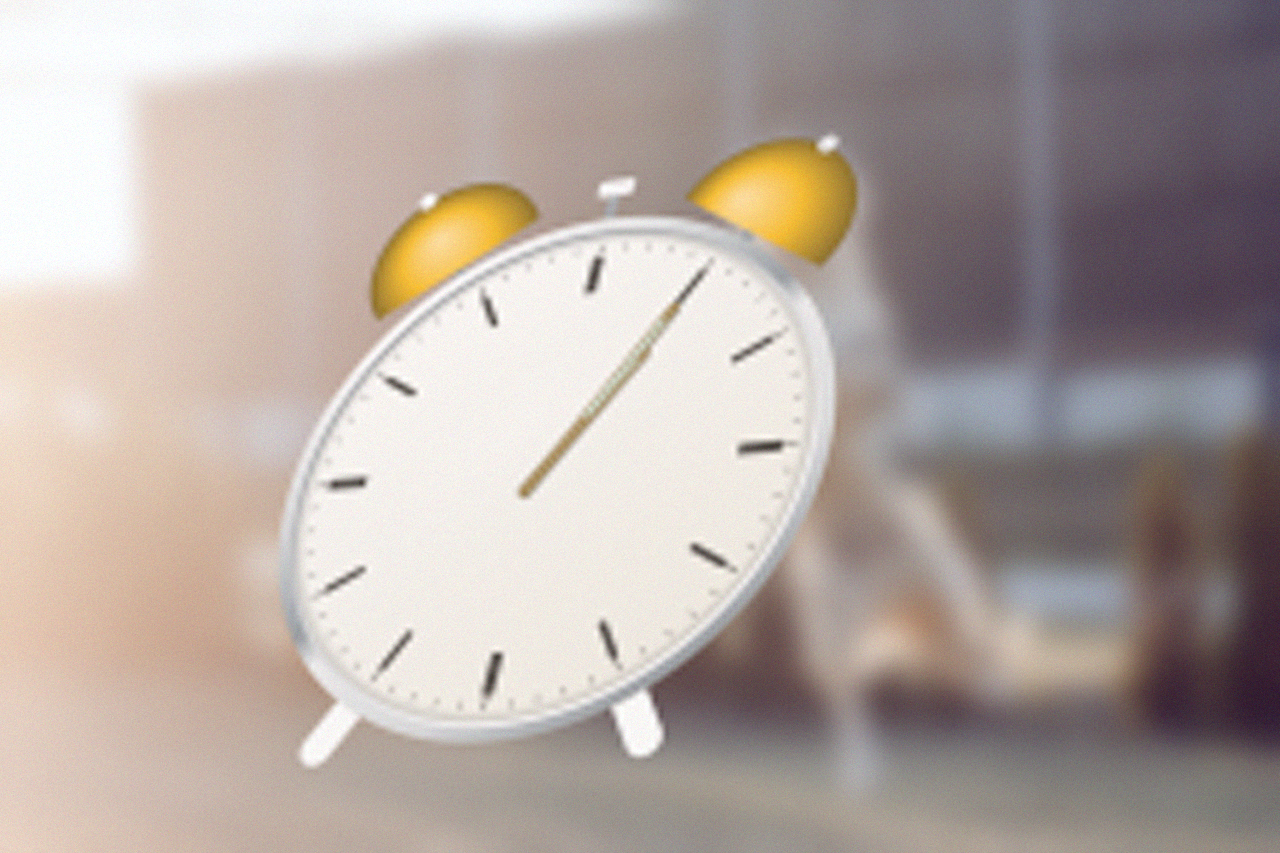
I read {"hour": 1, "minute": 5}
